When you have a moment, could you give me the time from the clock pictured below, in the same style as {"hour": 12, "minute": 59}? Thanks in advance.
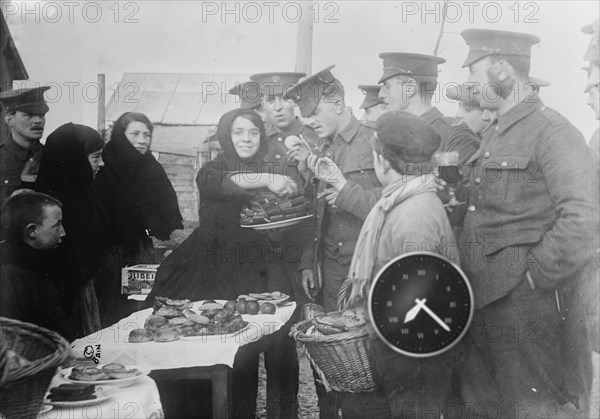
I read {"hour": 7, "minute": 22}
